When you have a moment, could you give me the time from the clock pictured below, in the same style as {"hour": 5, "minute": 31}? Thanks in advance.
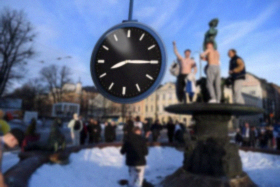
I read {"hour": 8, "minute": 15}
